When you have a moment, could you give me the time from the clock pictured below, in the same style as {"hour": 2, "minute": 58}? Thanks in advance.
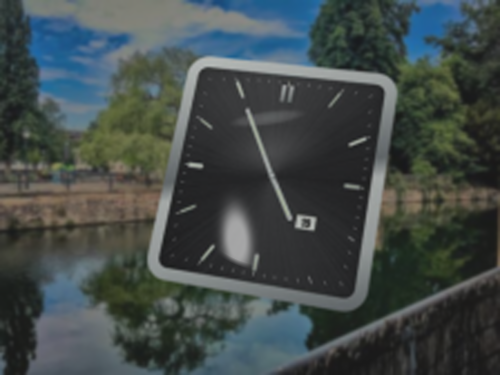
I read {"hour": 4, "minute": 55}
